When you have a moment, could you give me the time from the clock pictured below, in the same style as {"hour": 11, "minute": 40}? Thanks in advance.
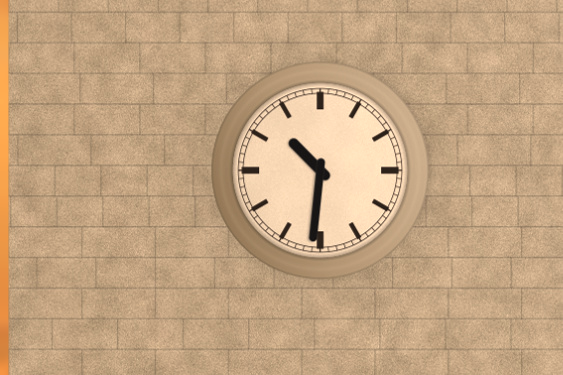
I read {"hour": 10, "minute": 31}
